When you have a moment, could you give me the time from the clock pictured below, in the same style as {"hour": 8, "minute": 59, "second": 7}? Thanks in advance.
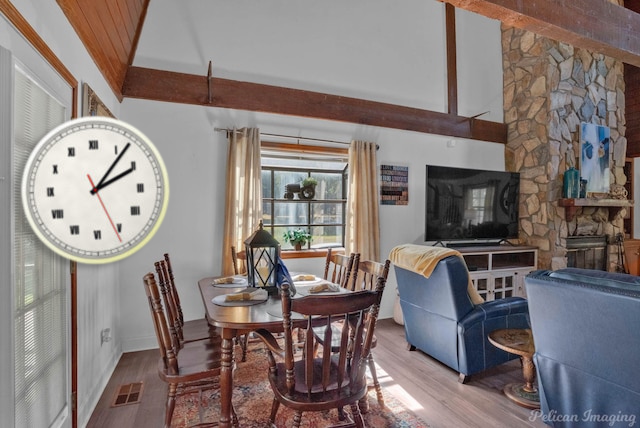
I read {"hour": 2, "minute": 6, "second": 26}
